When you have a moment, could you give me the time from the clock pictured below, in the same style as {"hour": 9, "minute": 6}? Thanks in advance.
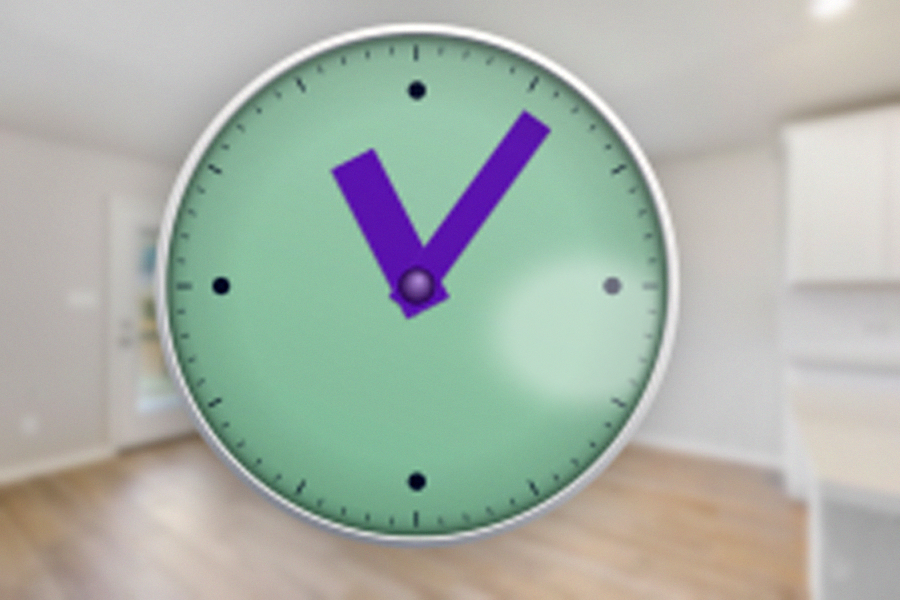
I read {"hour": 11, "minute": 6}
